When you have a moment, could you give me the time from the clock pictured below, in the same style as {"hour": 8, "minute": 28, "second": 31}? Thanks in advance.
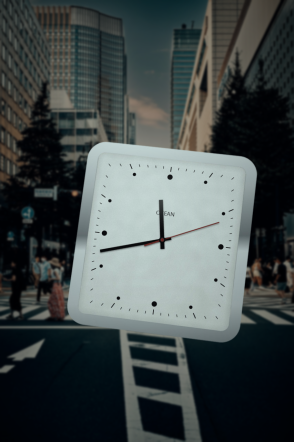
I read {"hour": 11, "minute": 42, "second": 11}
